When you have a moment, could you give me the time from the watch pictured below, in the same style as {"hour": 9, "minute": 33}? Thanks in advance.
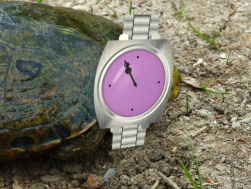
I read {"hour": 10, "minute": 55}
